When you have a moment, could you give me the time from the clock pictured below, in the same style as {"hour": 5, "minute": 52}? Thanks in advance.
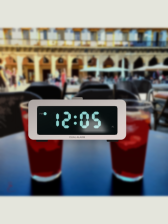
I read {"hour": 12, "minute": 5}
